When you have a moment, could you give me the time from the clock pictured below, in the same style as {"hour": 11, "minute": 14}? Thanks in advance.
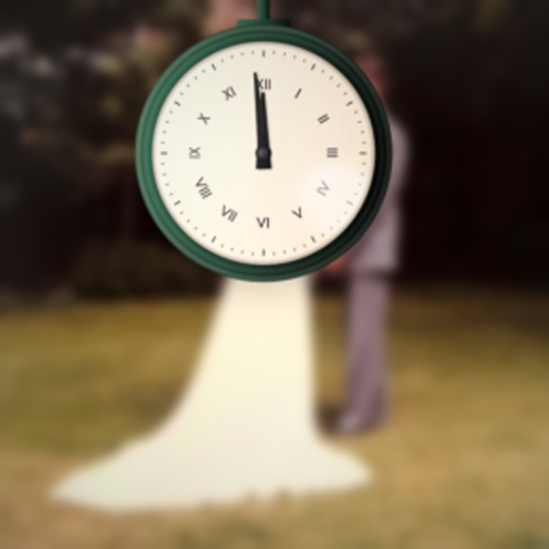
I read {"hour": 11, "minute": 59}
